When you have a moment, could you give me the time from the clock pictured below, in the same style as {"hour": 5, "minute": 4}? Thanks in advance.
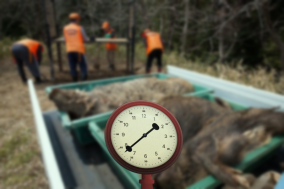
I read {"hour": 1, "minute": 38}
